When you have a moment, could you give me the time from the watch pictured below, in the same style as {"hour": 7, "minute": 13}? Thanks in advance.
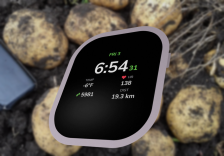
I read {"hour": 6, "minute": 54}
